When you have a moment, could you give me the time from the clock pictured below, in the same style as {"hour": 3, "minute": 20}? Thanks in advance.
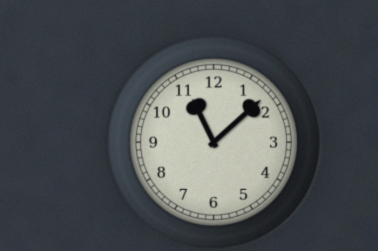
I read {"hour": 11, "minute": 8}
